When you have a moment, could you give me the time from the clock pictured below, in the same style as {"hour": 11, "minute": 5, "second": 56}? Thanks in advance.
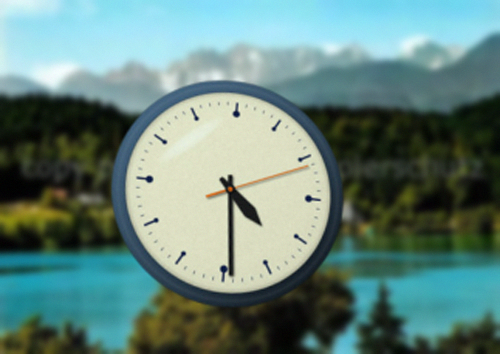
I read {"hour": 4, "minute": 29, "second": 11}
